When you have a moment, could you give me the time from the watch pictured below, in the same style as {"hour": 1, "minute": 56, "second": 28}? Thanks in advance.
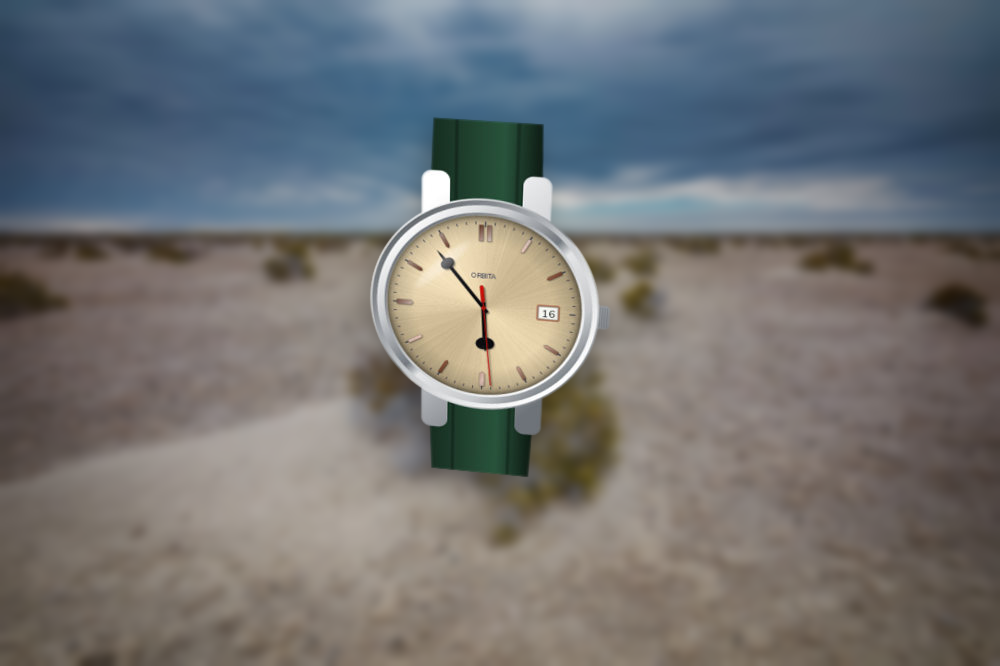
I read {"hour": 5, "minute": 53, "second": 29}
